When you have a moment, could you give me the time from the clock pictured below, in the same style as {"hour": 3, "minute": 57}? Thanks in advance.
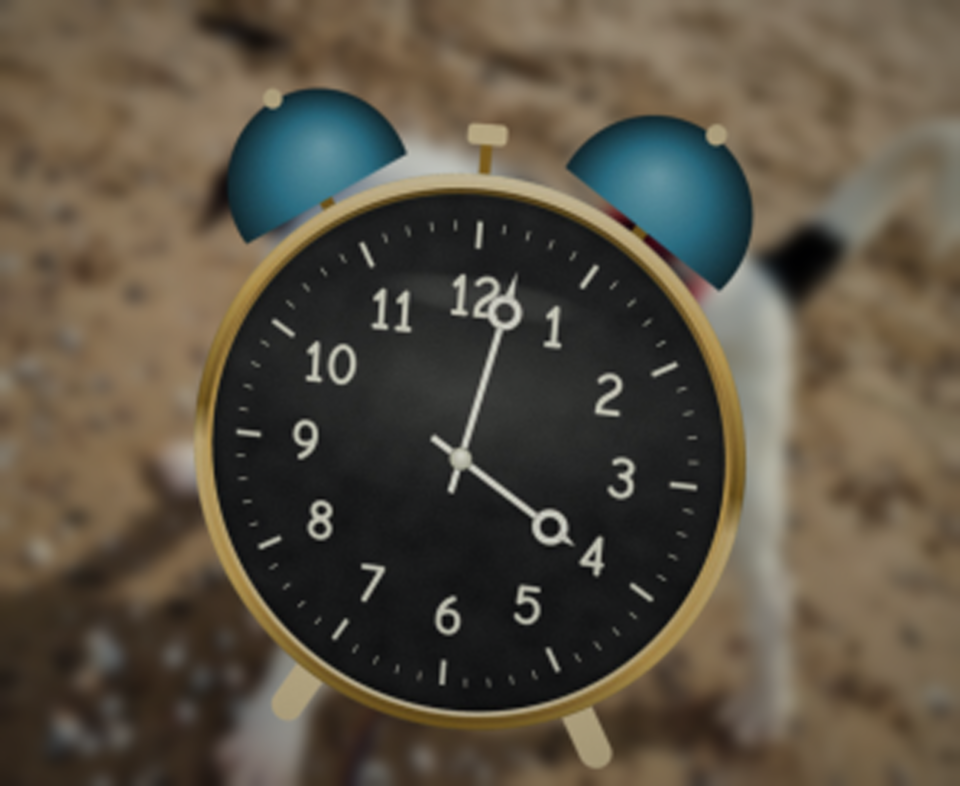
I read {"hour": 4, "minute": 2}
